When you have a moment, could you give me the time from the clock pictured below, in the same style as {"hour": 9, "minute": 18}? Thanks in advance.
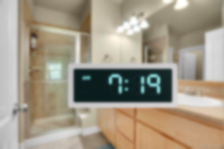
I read {"hour": 7, "minute": 19}
